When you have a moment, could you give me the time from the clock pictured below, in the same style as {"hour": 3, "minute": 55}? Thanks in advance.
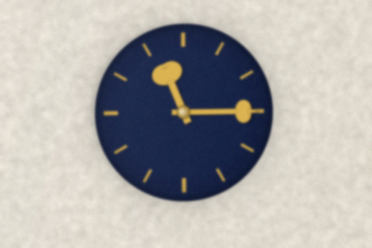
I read {"hour": 11, "minute": 15}
